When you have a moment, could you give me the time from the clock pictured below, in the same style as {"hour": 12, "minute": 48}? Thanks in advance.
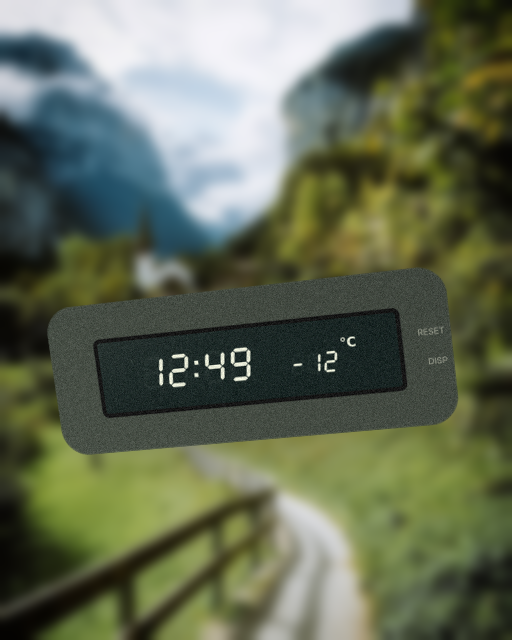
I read {"hour": 12, "minute": 49}
